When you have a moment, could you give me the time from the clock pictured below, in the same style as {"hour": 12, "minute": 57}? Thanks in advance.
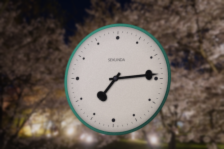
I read {"hour": 7, "minute": 14}
